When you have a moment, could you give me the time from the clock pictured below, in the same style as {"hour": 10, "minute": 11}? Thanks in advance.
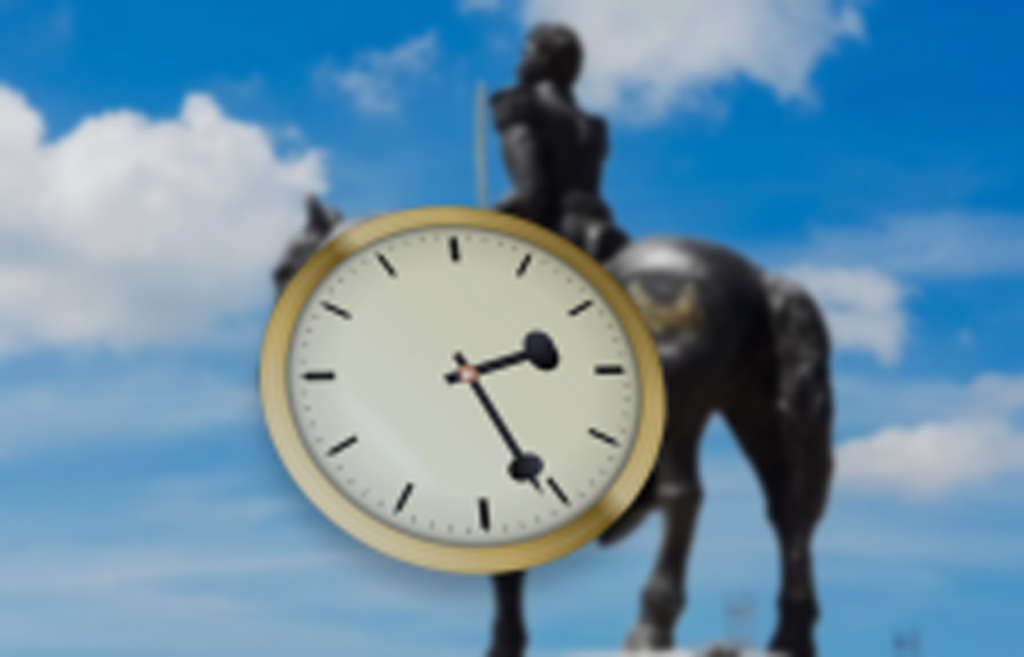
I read {"hour": 2, "minute": 26}
